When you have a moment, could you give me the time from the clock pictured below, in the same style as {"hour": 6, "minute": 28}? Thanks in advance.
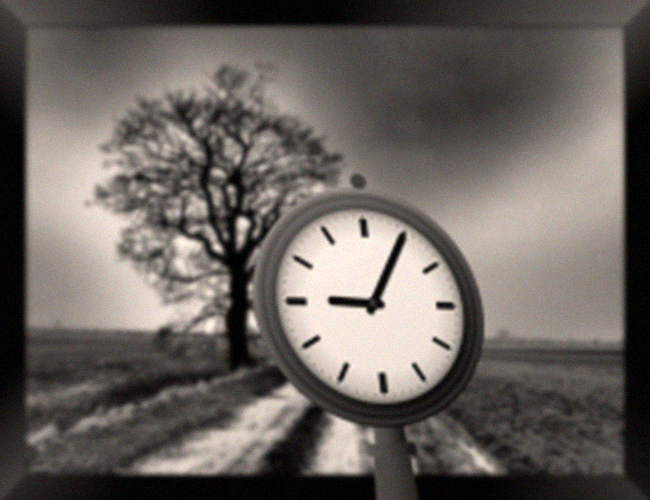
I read {"hour": 9, "minute": 5}
